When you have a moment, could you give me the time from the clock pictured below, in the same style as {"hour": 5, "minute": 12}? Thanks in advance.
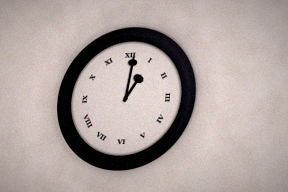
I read {"hour": 1, "minute": 1}
